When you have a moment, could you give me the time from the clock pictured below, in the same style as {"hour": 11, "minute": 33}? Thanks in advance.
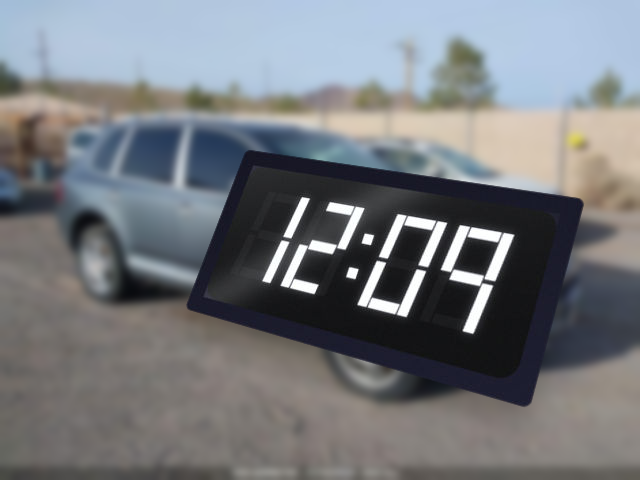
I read {"hour": 12, "minute": 9}
